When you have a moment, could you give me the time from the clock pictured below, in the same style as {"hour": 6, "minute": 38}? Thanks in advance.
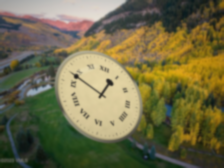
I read {"hour": 12, "minute": 48}
